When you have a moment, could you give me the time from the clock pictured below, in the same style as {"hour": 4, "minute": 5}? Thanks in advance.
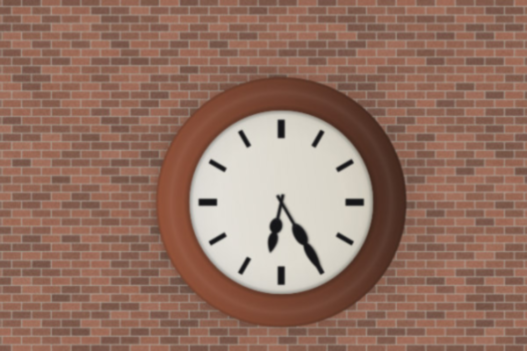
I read {"hour": 6, "minute": 25}
